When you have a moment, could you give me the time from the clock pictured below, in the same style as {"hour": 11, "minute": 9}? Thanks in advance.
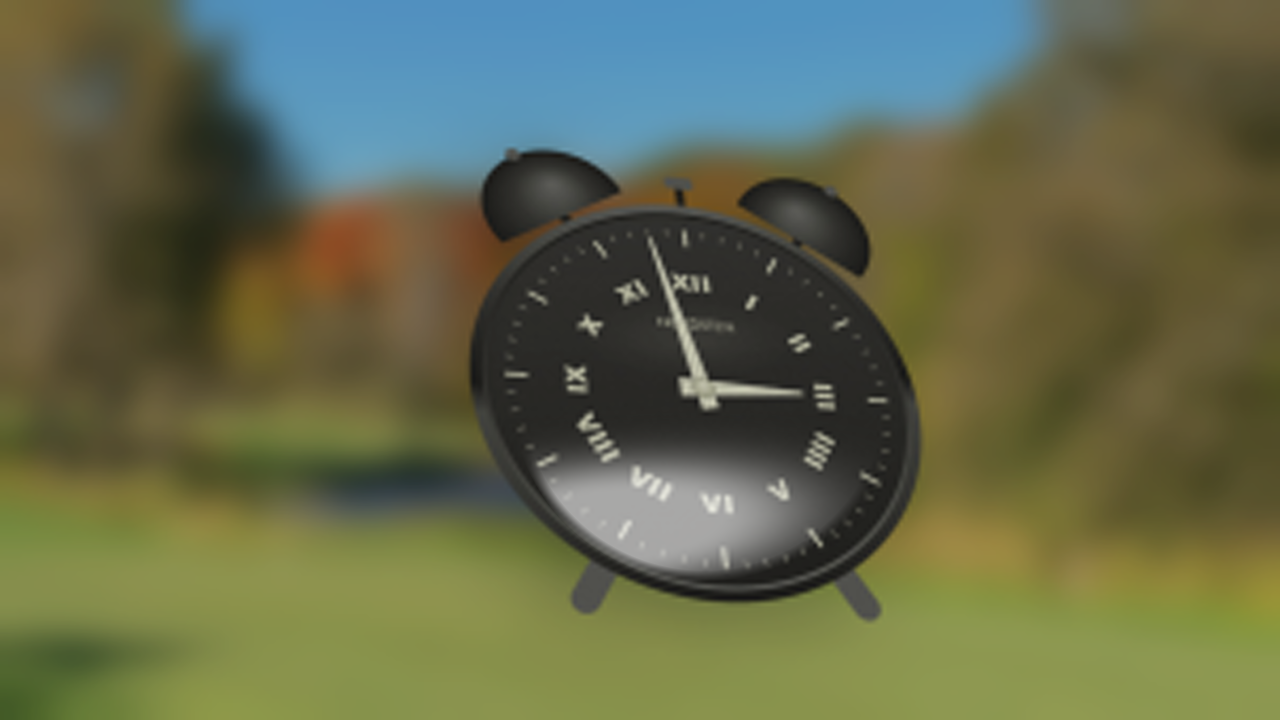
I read {"hour": 2, "minute": 58}
